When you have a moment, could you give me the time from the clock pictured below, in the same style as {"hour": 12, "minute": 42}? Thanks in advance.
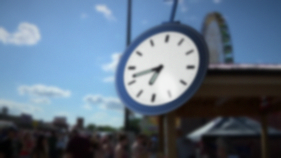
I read {"hour": 6, "minute": 42}
